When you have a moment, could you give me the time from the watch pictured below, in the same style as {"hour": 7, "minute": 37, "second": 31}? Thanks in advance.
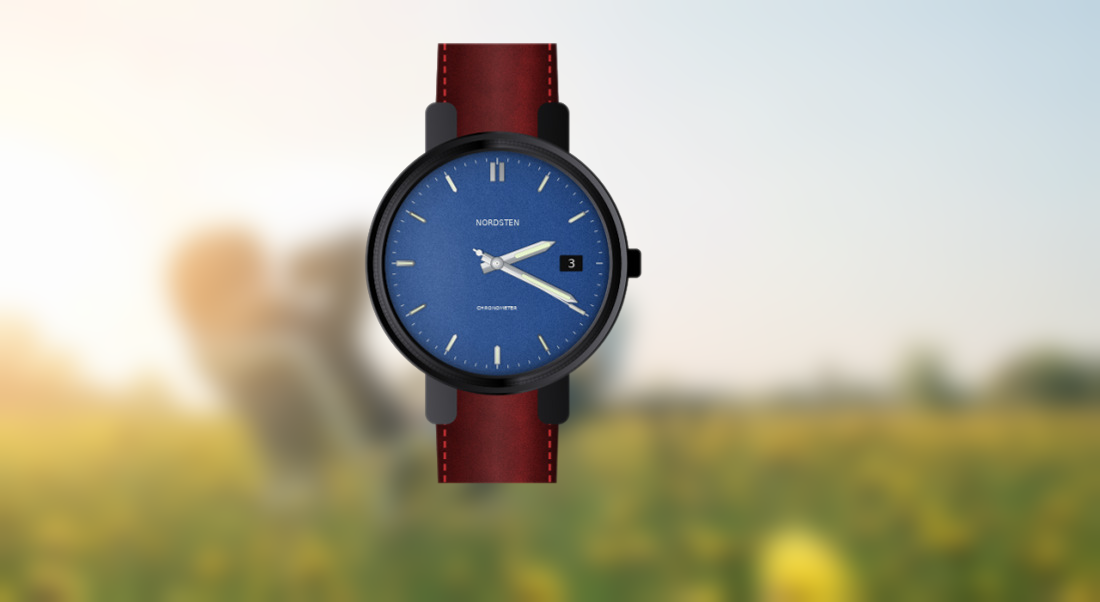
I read {"hour": 2, "minute": 19, "second": 20}
